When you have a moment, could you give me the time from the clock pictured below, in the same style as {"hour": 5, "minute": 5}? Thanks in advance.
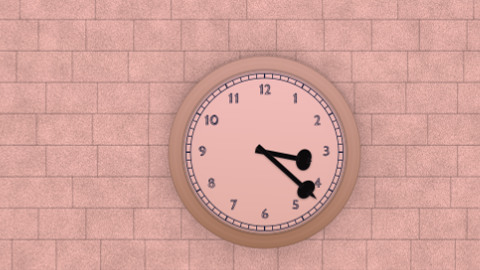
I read {"hour": 3, "minute": 22}
